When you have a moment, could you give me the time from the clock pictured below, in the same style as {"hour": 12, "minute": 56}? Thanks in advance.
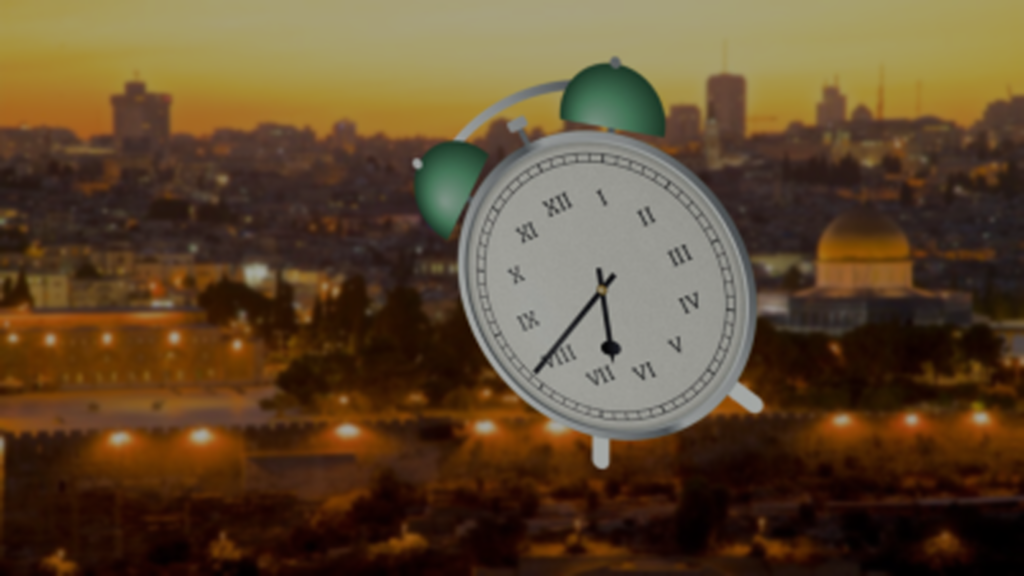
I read {"hour": 6, "minute": 41}
